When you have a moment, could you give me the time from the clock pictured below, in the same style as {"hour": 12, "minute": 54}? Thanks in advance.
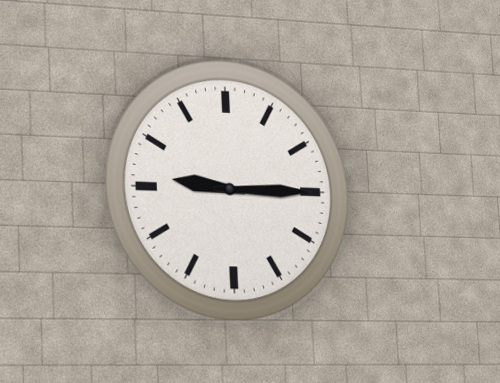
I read {"hour": 9, "minute": 15}
